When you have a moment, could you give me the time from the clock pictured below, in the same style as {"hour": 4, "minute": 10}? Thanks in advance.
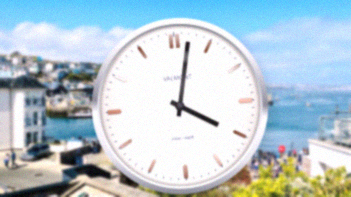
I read {"hour": 4, "minute": 2}
